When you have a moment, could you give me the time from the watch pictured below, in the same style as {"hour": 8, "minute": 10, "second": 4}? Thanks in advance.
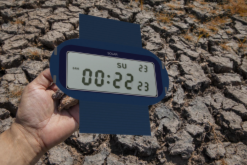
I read {"hour": 0, "minute": 22, "second": 23}
